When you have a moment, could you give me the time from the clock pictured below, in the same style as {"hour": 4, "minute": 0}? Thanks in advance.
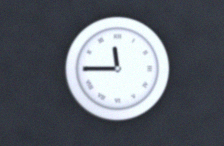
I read {"hour": 11, "minute": 45}
